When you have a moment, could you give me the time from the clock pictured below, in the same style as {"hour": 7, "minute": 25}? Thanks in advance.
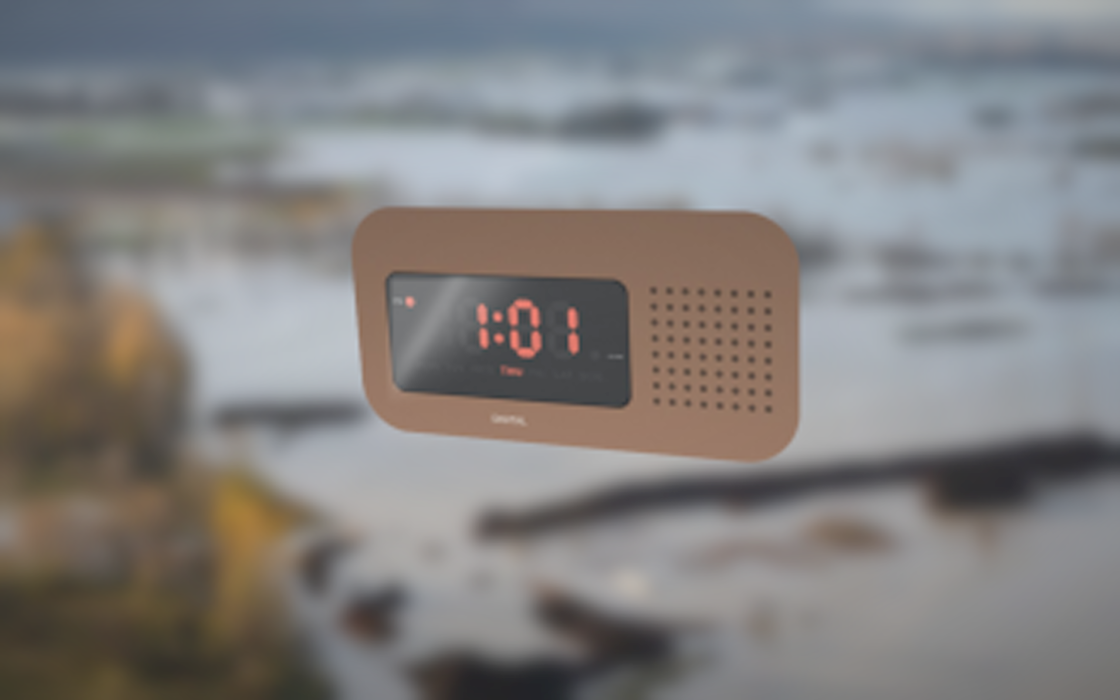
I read {"hour": 1, "minute": 1}
